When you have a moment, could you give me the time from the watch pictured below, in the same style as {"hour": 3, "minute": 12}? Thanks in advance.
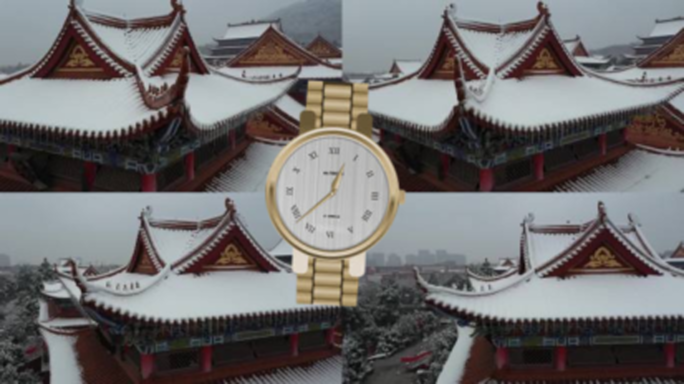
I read {"hour": 12, "minute": 38}
